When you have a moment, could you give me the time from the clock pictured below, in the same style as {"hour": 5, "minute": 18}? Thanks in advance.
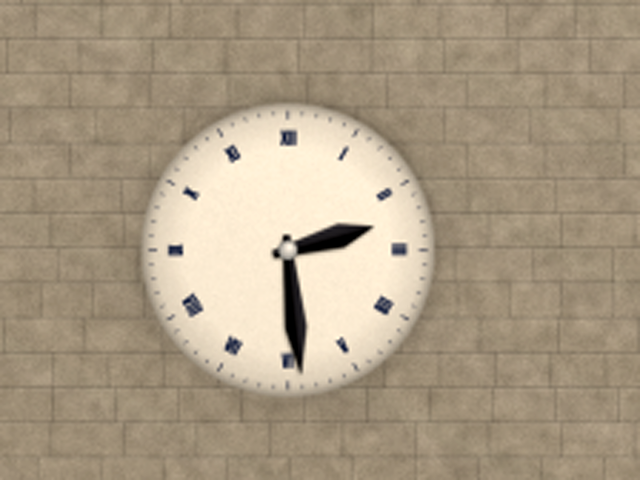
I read {"hour": 2, "minute": 29}
